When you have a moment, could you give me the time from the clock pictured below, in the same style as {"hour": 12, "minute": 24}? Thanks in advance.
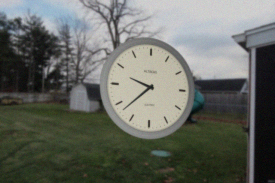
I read {"hour": 9, "minute": 38}
